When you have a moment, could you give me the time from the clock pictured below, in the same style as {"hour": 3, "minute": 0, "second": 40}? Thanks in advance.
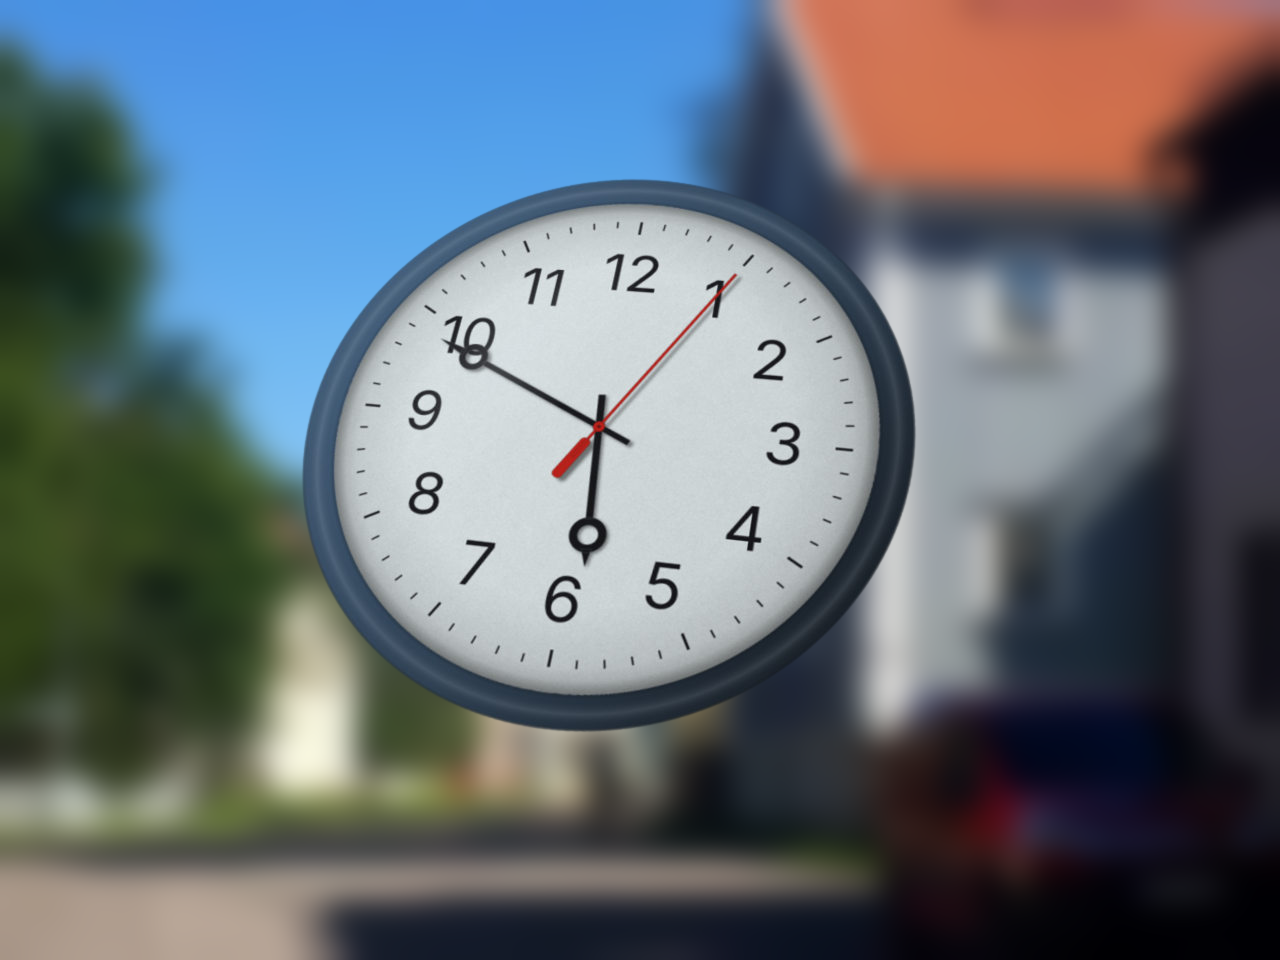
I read {"hour": 5, "minute": 49, "second": 5}
